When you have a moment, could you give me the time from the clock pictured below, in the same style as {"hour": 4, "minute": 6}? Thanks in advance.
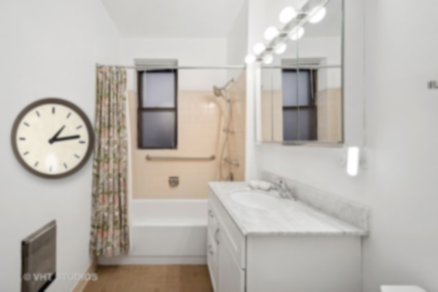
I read {"hour": 1, "minute": 13}
